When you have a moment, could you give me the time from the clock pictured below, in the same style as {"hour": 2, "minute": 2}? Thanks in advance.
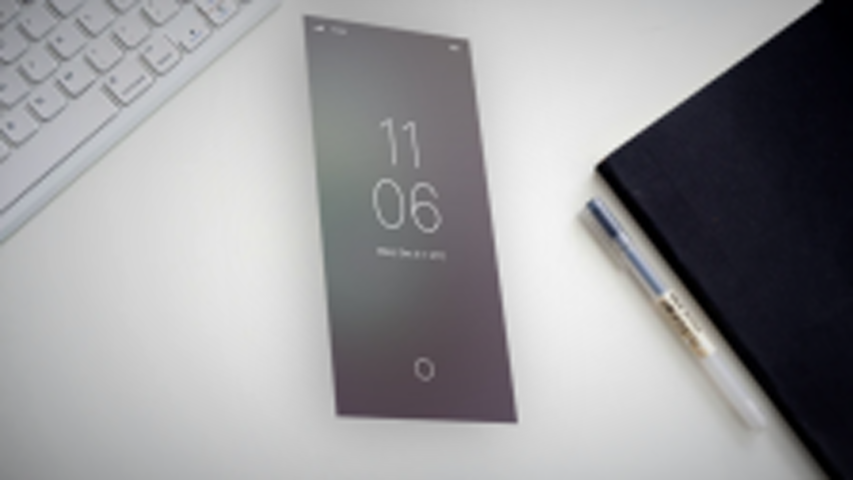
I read {"hour": 11, "minute": 6}
